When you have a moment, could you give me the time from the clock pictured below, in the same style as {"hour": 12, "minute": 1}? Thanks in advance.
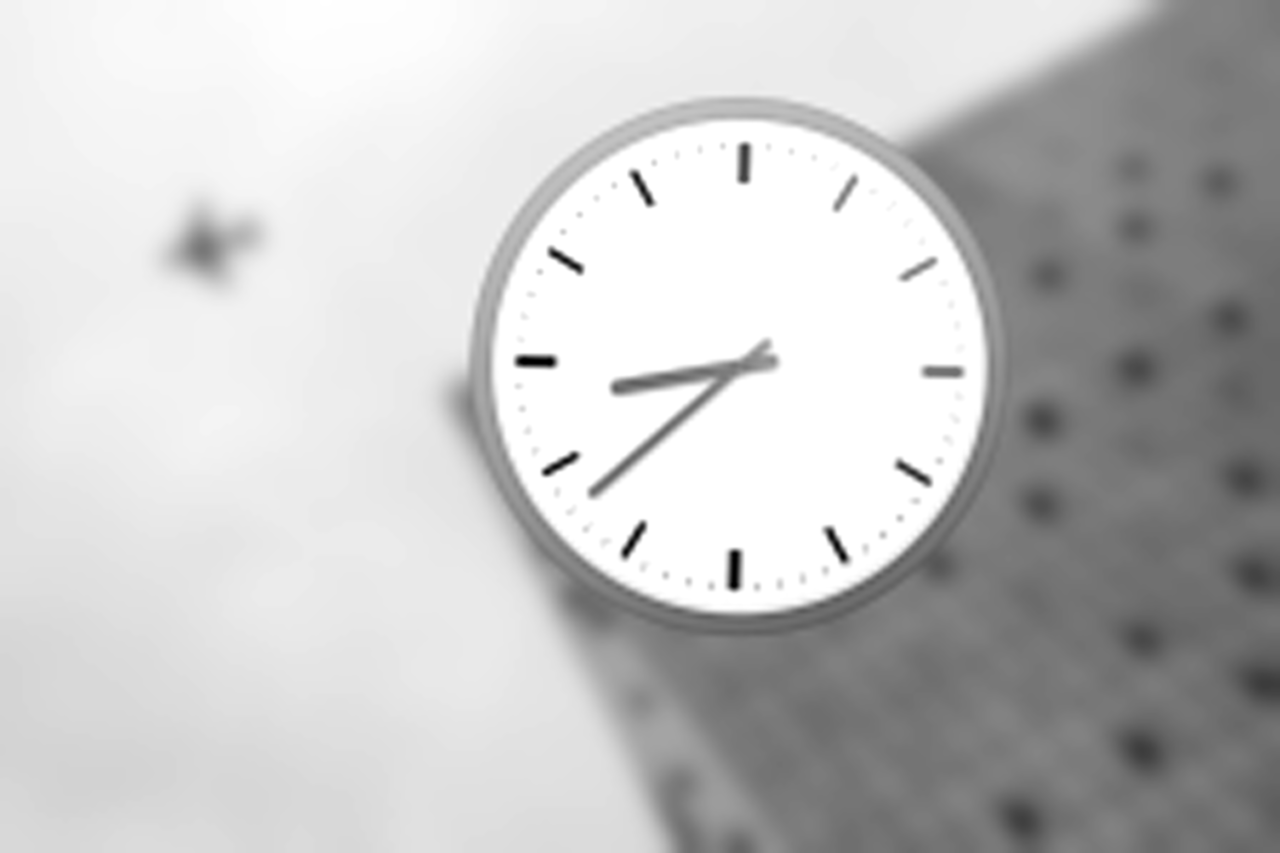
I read {"hour": 8, "minute": 38}
